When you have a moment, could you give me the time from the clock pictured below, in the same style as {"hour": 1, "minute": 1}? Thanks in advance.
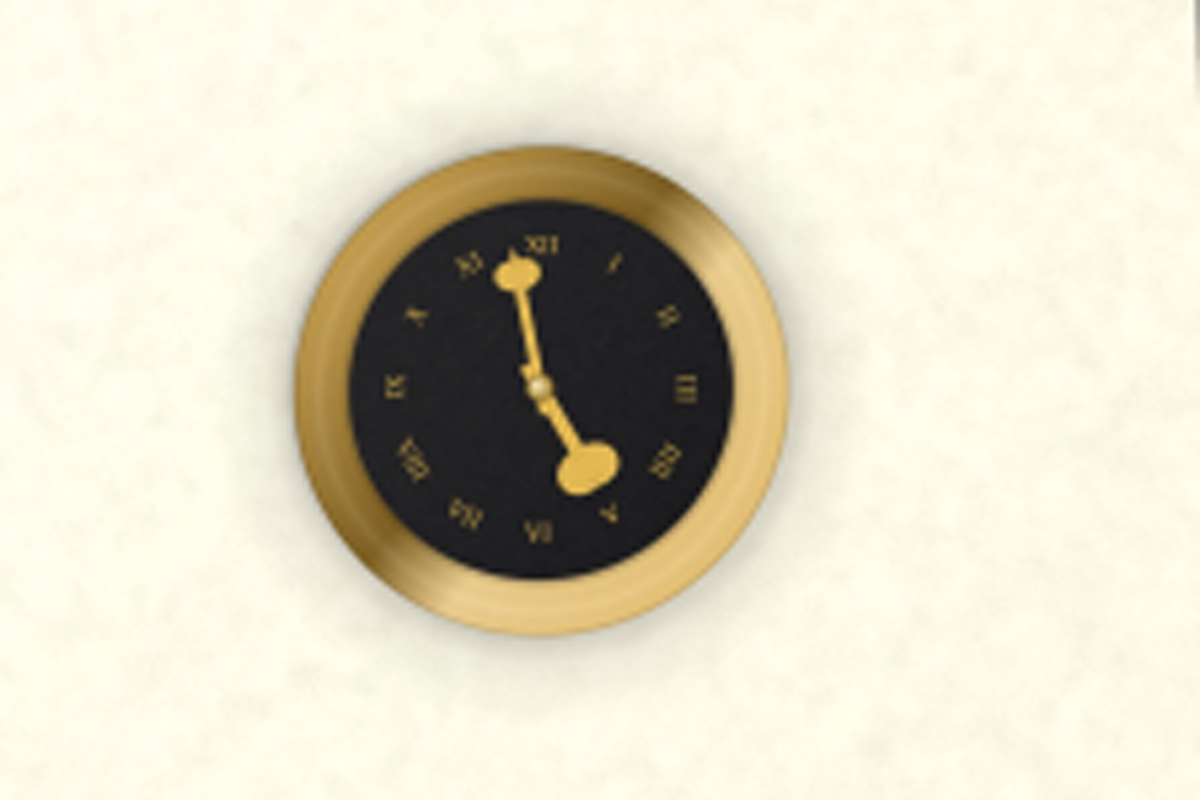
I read {"hour": 4, "minute": 58}
